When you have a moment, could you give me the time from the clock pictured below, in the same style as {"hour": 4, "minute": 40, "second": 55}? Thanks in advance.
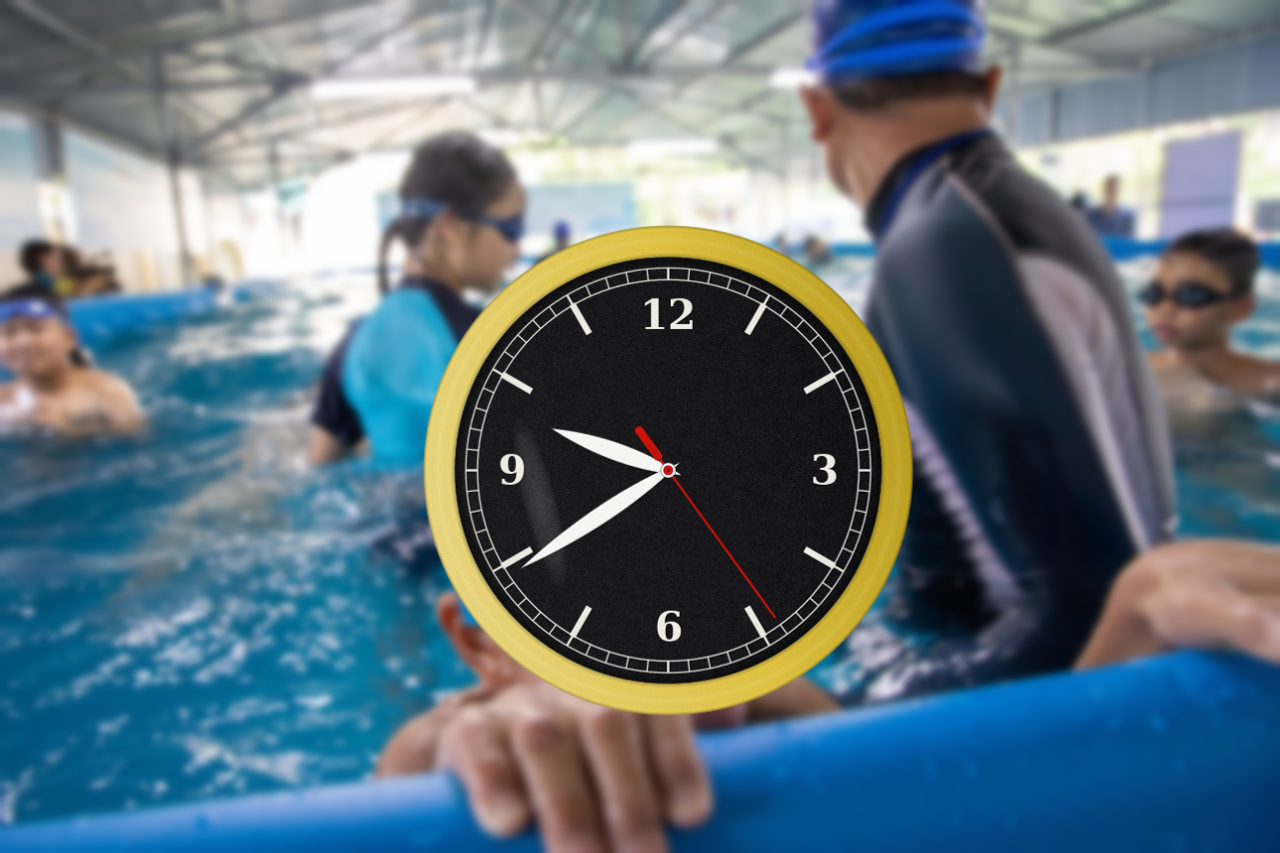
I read {"hour": 9, "minute": 39, "second": 24}
